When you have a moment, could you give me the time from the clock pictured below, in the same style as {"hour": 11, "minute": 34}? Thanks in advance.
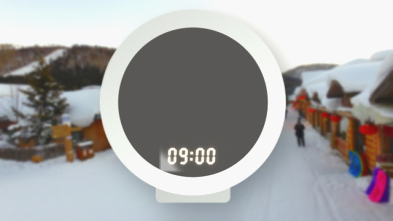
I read {"hour": 9, "minute": 0}
